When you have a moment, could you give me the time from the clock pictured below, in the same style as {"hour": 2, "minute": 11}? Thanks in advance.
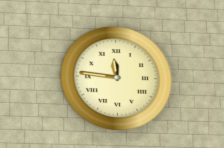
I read {"hour": 11, "minute": 46}
